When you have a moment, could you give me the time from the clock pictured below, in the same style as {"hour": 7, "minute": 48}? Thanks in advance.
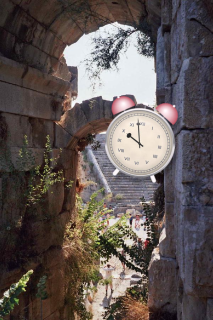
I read {"hour": 9, "minute": 58}
